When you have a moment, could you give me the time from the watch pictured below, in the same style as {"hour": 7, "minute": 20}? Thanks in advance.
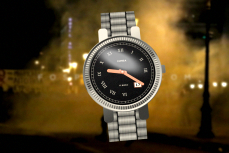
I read {"hour": 9, "minute": 21}
